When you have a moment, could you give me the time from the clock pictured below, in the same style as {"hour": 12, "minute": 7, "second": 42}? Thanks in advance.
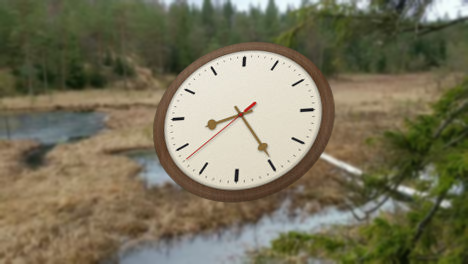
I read {"hour": 8, "minute": 24, "second": 38}
